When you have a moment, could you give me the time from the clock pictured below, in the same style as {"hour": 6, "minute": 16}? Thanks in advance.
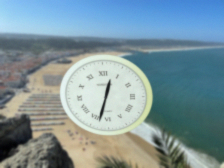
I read {"hour": 12, "minute": 33}
